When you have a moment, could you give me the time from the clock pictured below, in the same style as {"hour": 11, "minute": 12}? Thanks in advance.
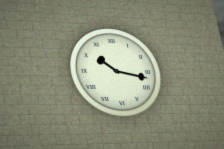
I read {"hour": 10, "minute": 17}
